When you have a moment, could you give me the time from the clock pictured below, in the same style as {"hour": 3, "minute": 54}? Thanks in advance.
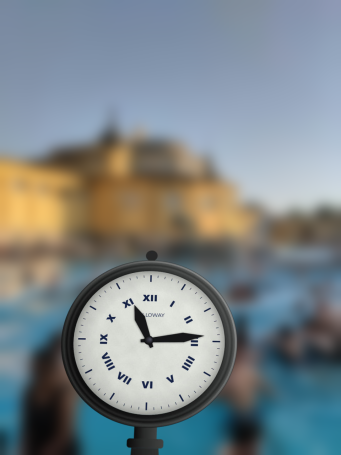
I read {"hour": 11, "minute": 14}
